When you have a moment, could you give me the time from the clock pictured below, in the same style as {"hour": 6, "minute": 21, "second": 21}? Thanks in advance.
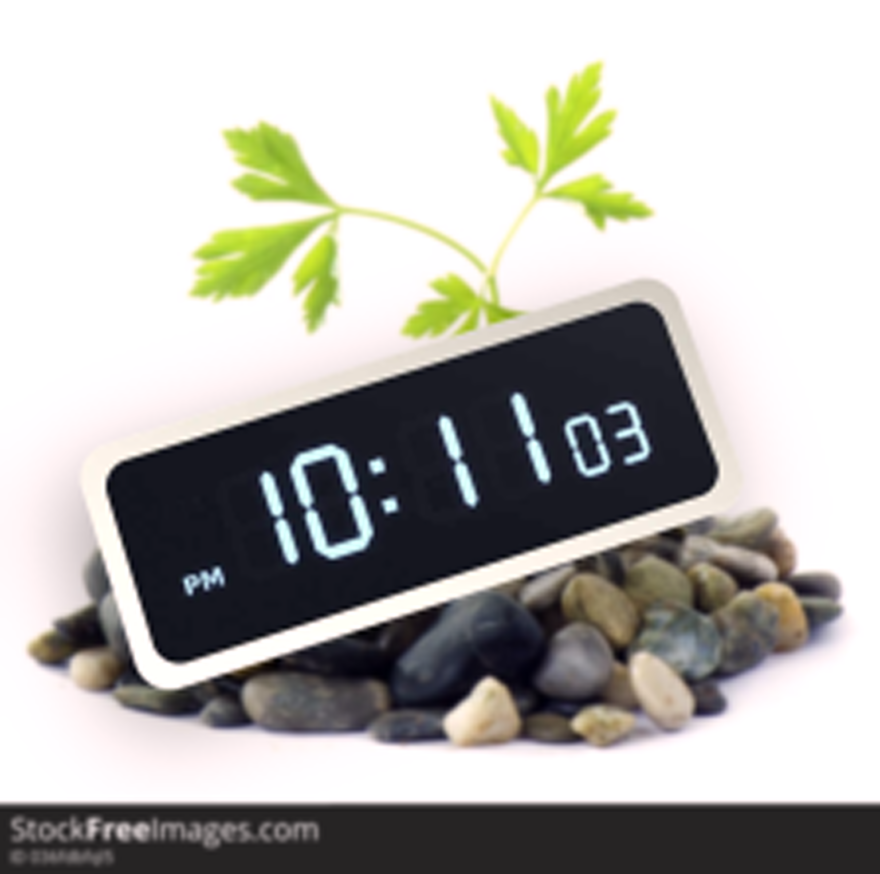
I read {"hour": 10, "minute": 11, "second": 3}
